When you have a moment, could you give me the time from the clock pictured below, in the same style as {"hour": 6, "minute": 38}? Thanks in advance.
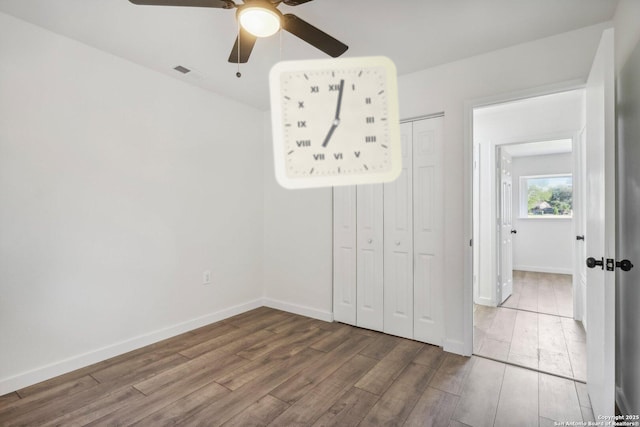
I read {"hour": 7, "minute": 2}
